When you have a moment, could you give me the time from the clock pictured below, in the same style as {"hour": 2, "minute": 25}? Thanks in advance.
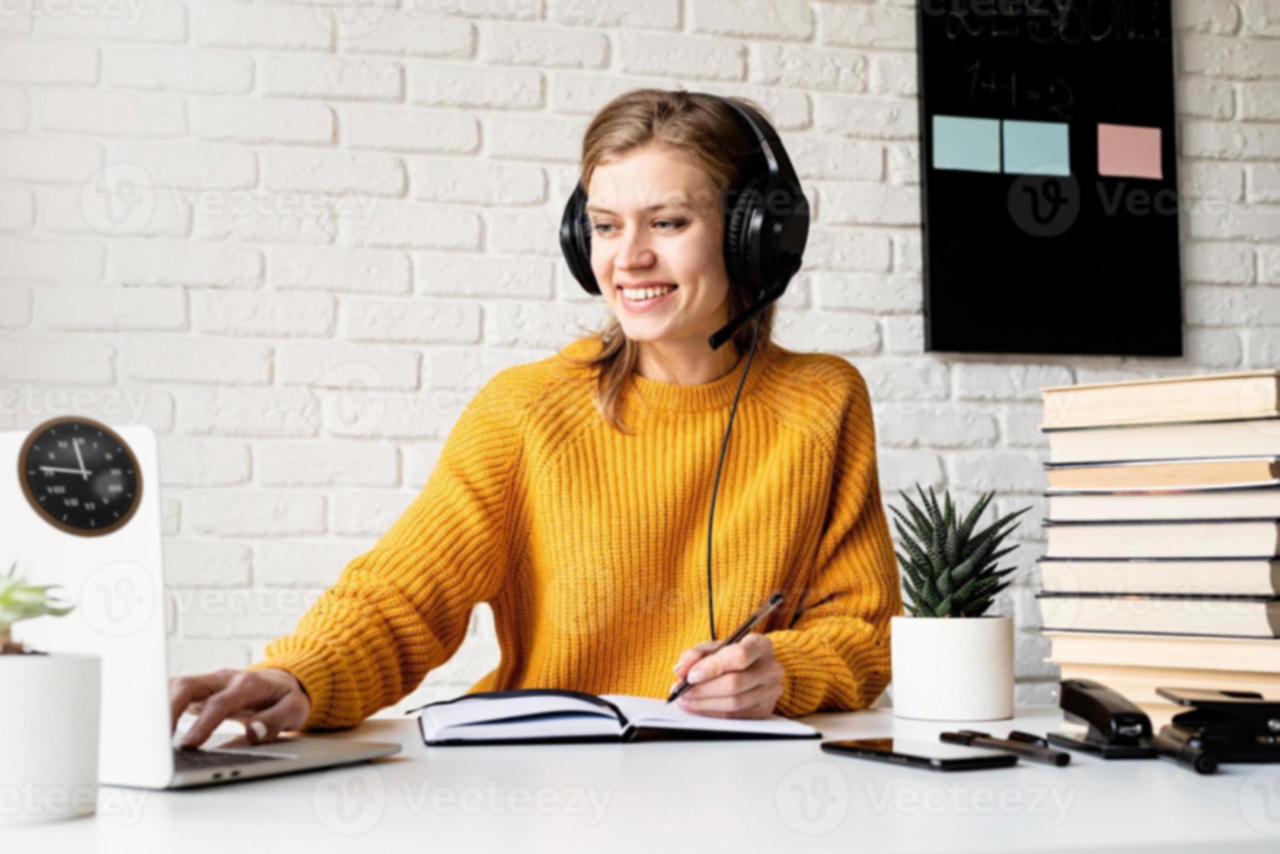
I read {"hour": 11, "minute": 46}
